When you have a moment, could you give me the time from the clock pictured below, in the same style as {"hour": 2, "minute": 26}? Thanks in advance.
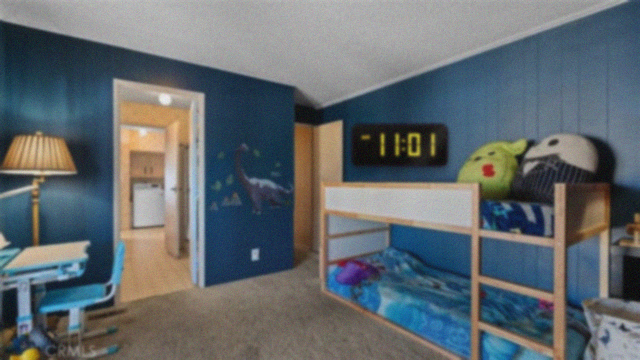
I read {"hour": 11, "minute": 1}
